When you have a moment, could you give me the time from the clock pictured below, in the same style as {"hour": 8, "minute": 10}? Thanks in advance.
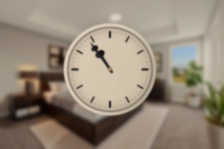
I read {"hour": 10, "minute": 54}
